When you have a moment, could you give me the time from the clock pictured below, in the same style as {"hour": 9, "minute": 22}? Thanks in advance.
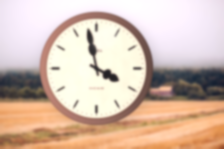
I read {"hour": 3, "minute": 58}
